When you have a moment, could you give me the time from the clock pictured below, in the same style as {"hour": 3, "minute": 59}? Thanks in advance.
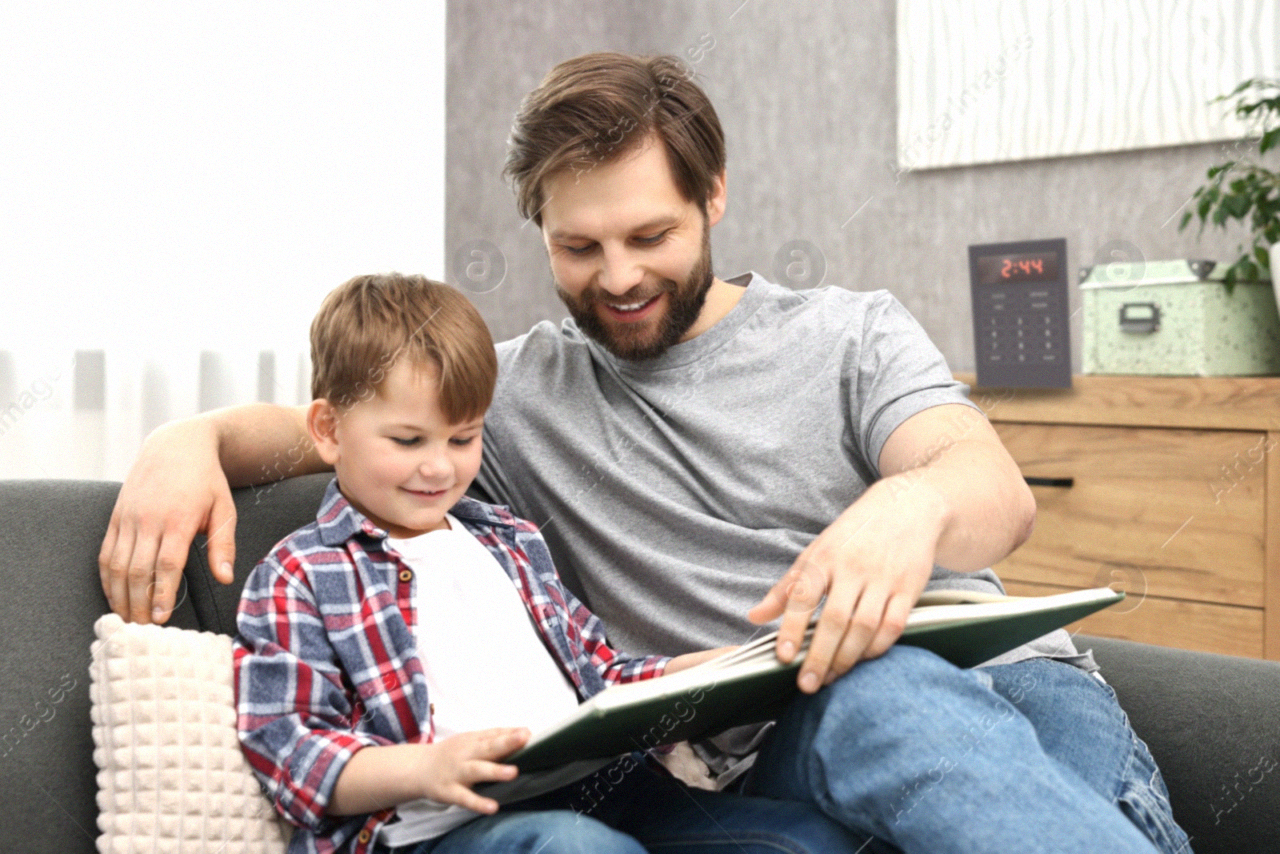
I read {"hour": 2, "minute": 44}
